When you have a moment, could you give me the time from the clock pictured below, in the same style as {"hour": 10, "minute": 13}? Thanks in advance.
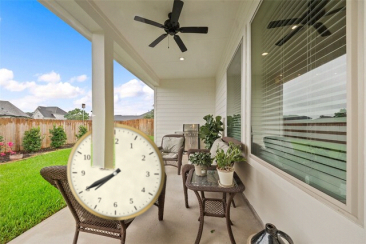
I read {"hour": 7, "minute": 40}
